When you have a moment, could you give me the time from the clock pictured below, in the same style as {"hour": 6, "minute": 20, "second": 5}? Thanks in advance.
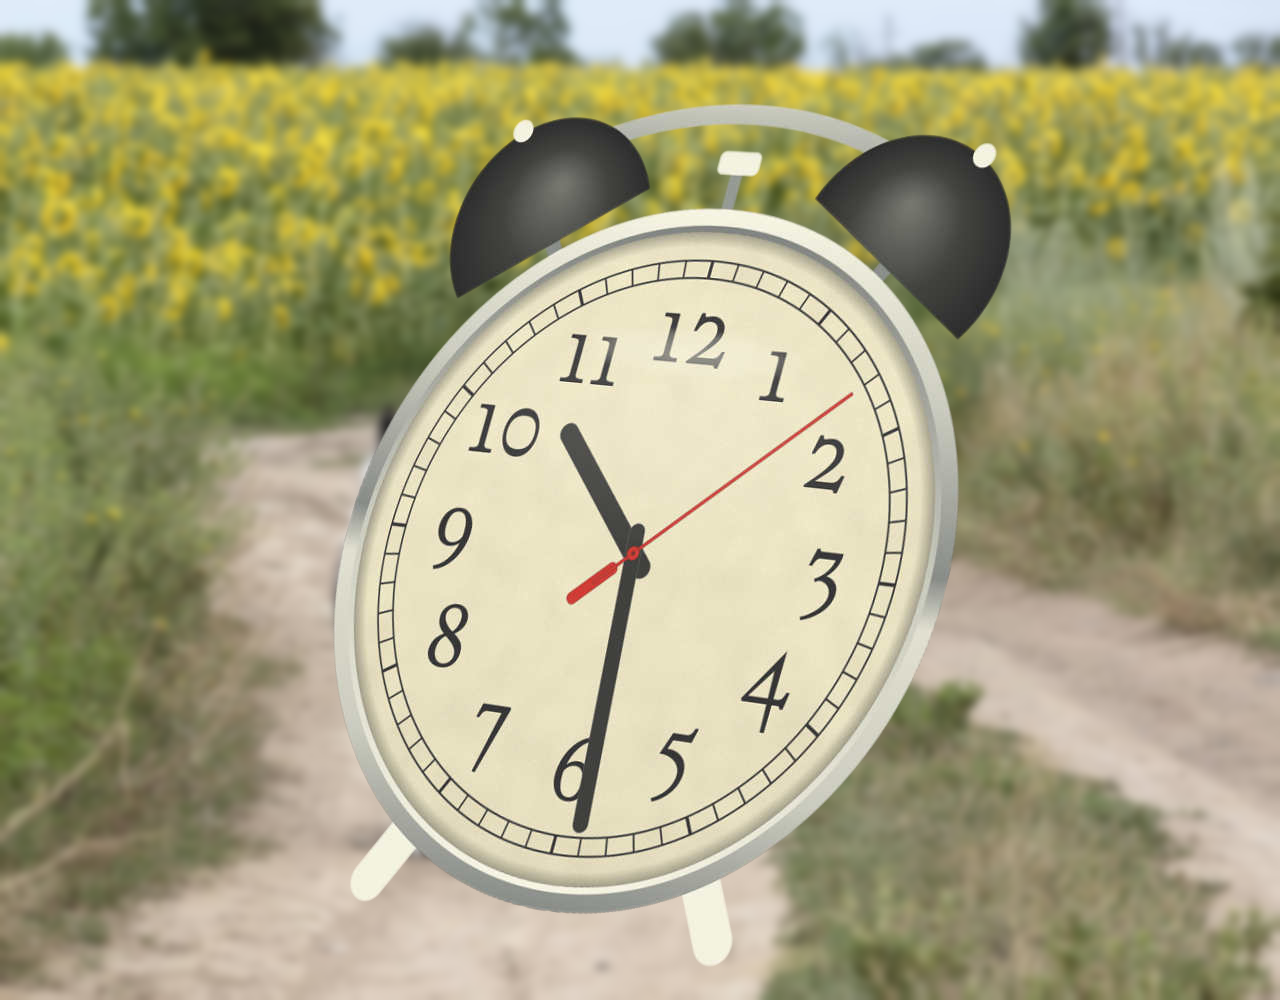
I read {"hour": 10, "minute": 29, "second": 8}
